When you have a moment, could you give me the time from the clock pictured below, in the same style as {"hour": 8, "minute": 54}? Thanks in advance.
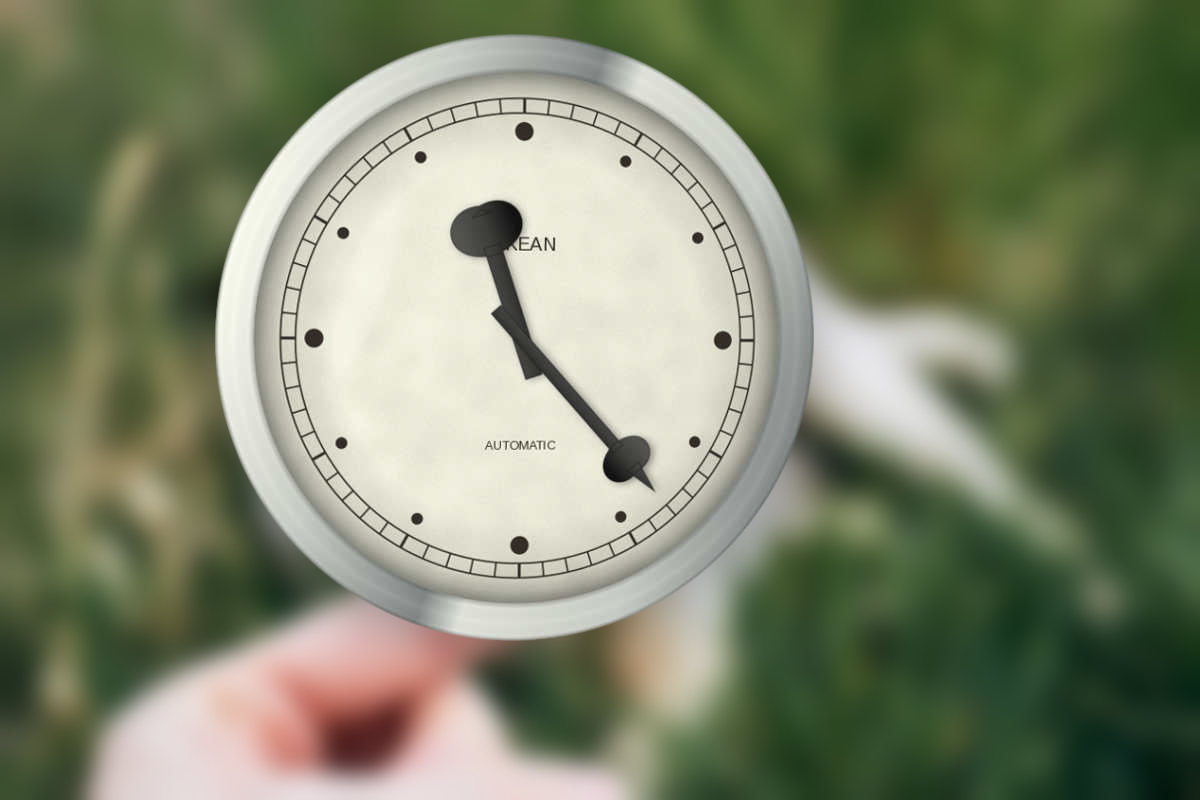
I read {"hour": 11, "minute": 23}
